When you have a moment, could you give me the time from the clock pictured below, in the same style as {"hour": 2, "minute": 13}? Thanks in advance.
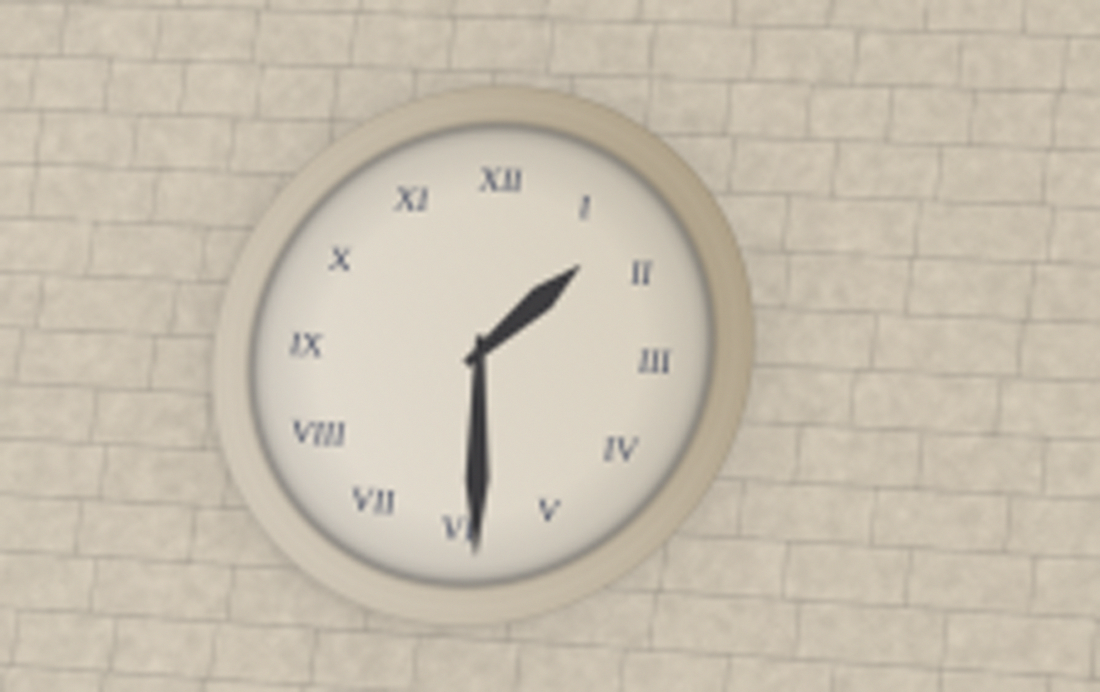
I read {"hour": 1, "minute": 29}
